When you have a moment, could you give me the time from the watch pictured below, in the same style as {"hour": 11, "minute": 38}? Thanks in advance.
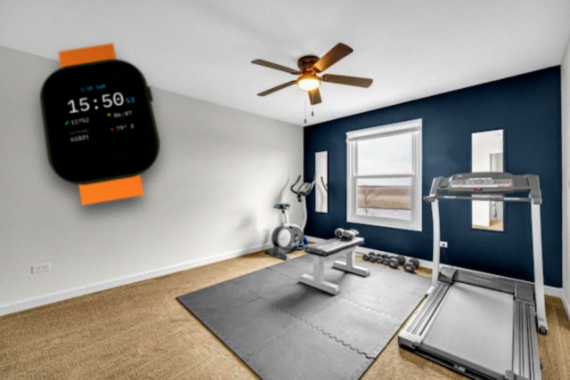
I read {"hour": 15, "minute": 50}
